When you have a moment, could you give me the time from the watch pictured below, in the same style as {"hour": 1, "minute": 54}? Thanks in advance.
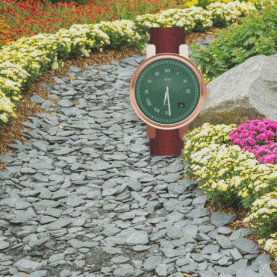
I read {"hour": 6, "minute": 29}
